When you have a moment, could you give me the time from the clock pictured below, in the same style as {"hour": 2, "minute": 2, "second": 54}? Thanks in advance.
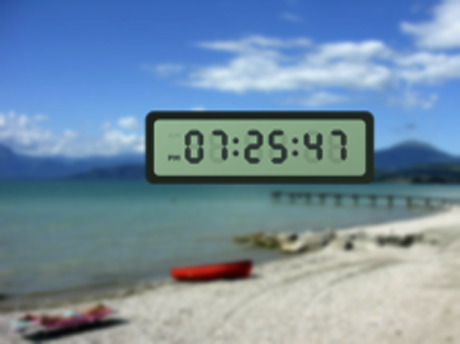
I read {"hour": 7, "minute": 25, "second": 47}
